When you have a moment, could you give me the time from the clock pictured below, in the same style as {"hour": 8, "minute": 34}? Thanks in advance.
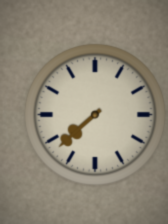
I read {"hour": 7, "minute": 38}
